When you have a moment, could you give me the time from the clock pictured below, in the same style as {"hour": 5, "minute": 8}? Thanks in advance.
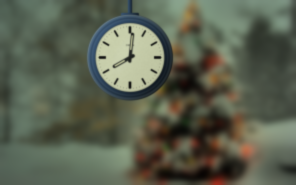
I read {"hour": 8, "minute": 1}
